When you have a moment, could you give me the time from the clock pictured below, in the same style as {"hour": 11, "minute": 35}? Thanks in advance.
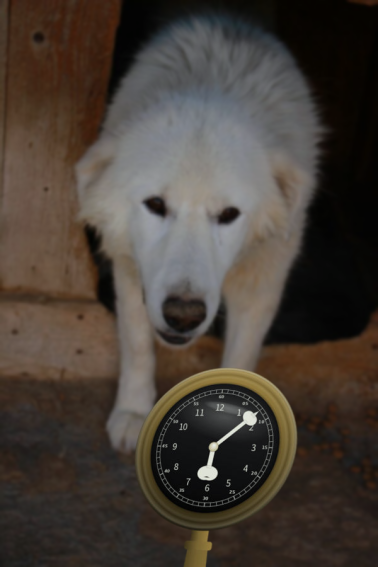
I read {"hour": 6, "minute": 8}
